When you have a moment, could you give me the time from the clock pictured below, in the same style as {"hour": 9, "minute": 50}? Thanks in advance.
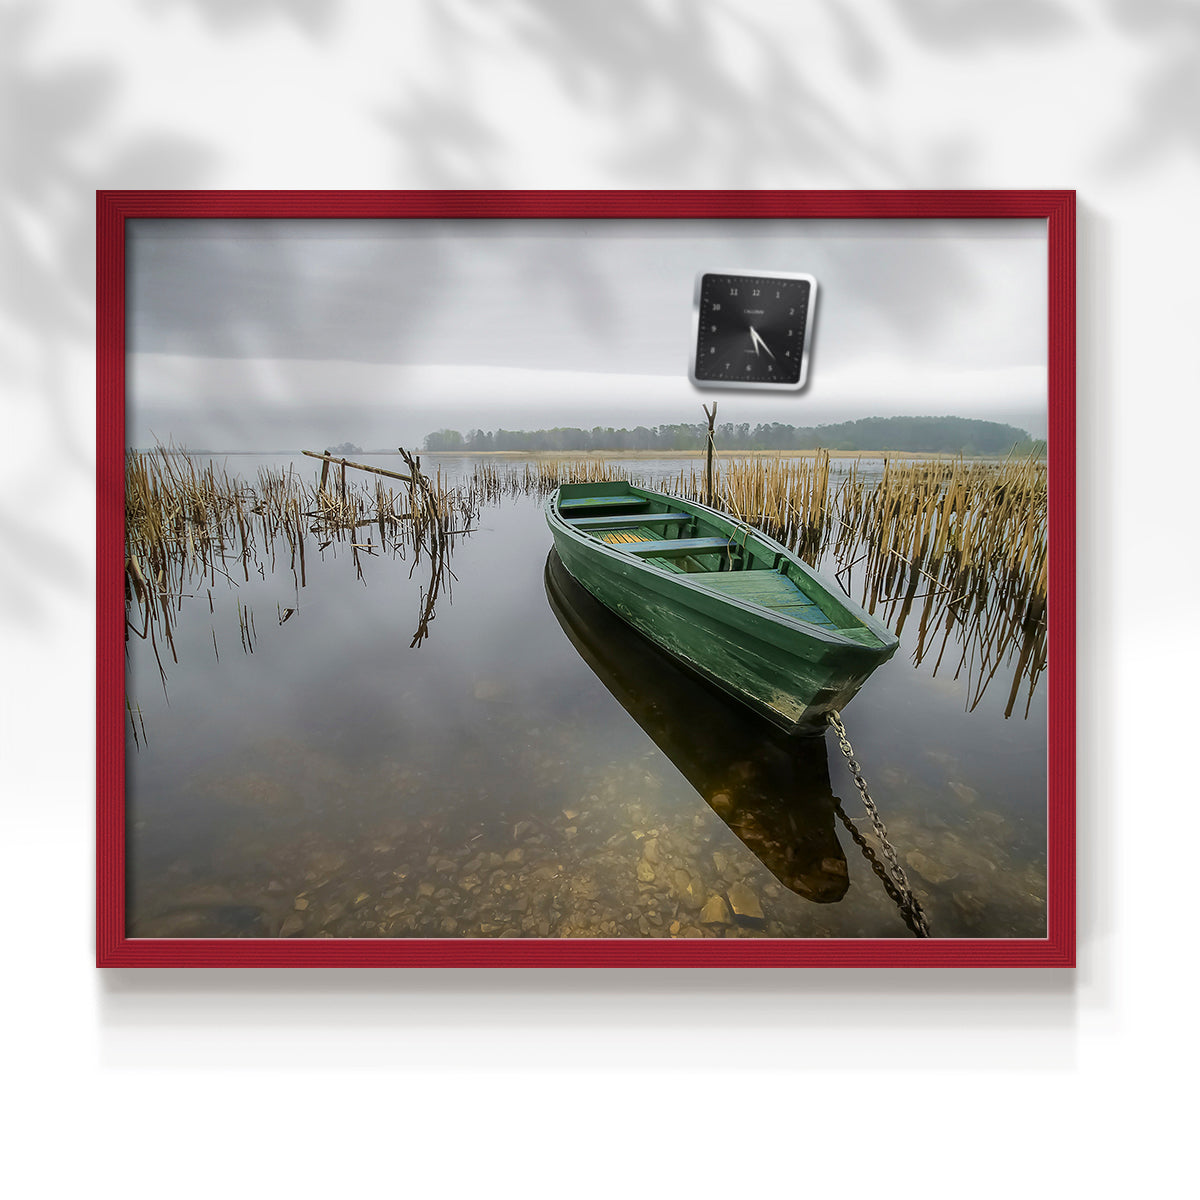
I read {"hour": 5, "minute": 23}
